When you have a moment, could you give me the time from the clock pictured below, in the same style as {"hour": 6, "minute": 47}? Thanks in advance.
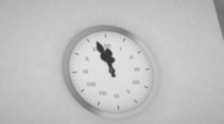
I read {"hour": 11, "minute": 57}
